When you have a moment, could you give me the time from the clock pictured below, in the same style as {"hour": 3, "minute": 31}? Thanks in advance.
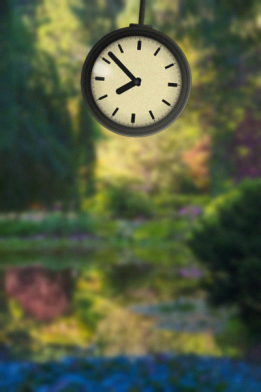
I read {"hour": 7, "minute": 52}
